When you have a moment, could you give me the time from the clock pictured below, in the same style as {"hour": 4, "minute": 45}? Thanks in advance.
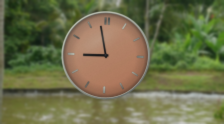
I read {"hour": 8, "minute": 58}
